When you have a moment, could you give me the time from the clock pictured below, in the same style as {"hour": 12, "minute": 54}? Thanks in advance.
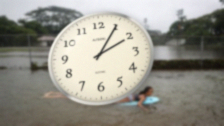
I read {"hour": 2, "minute": 5}
